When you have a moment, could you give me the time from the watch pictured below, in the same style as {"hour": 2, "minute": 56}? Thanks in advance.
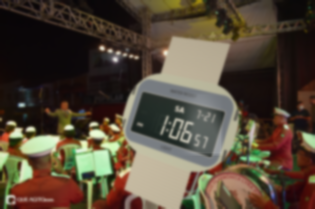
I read {"hour": 1, "minute": 6}
